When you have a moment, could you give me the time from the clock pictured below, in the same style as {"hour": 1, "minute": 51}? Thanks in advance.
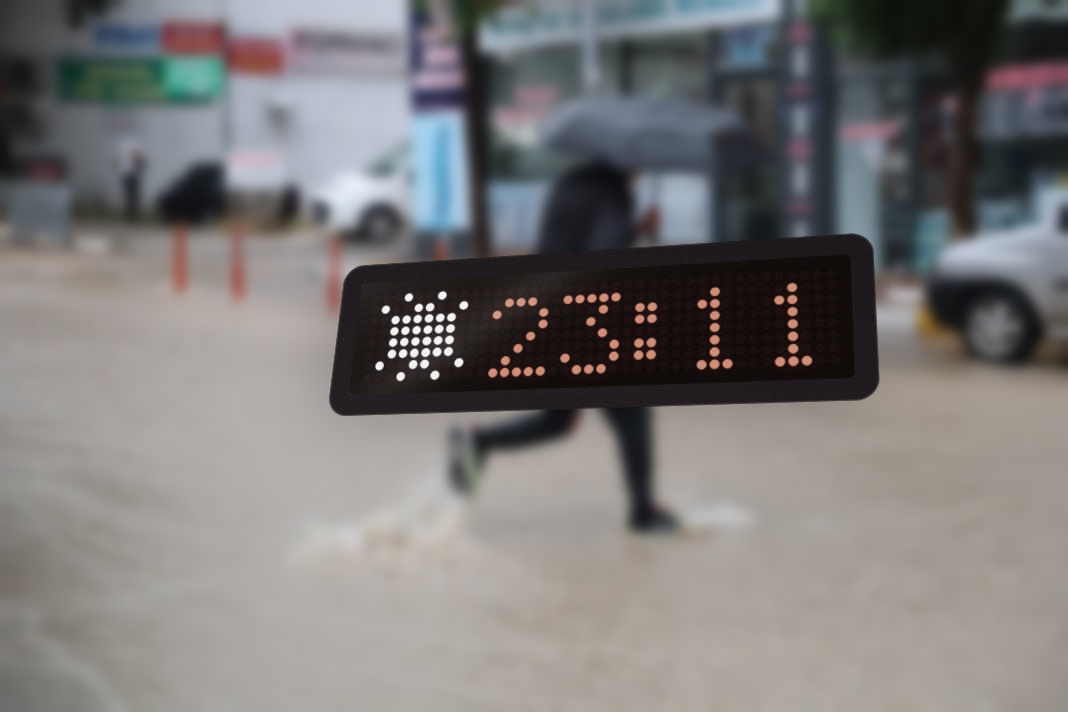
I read {"hour": 23, "minute": 11}
